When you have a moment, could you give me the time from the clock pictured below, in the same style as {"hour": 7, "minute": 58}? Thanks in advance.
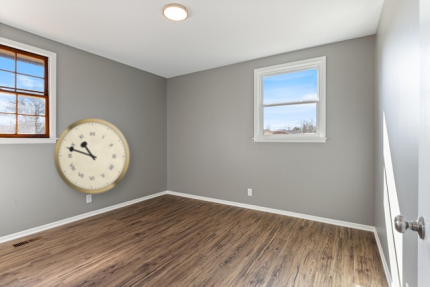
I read {"hour": 10, "minute": 48}
